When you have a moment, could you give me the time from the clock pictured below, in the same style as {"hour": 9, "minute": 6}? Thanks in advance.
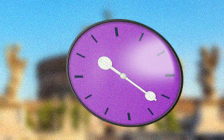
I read {"hour": 10, "minute": 22}
